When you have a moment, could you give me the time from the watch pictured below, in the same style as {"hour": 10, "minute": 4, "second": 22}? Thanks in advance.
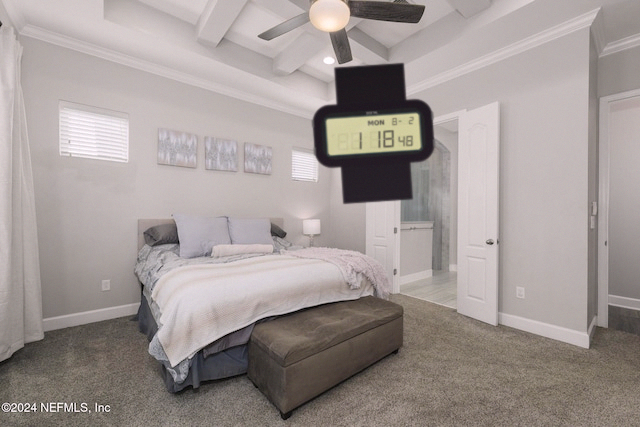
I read {"hour": 1, "minute": 18, "second": 48}
